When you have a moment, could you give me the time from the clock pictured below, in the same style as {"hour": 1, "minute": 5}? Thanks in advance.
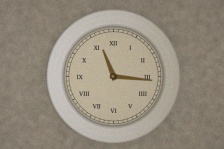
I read {"hour": 11, "minute": 16}
